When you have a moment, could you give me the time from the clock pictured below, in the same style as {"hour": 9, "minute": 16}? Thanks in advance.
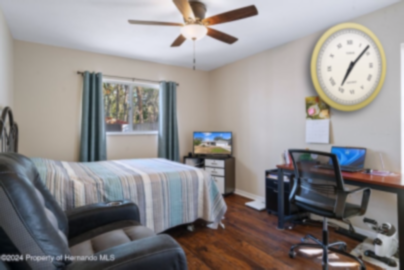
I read {"hour": 7, "minute": 8}
